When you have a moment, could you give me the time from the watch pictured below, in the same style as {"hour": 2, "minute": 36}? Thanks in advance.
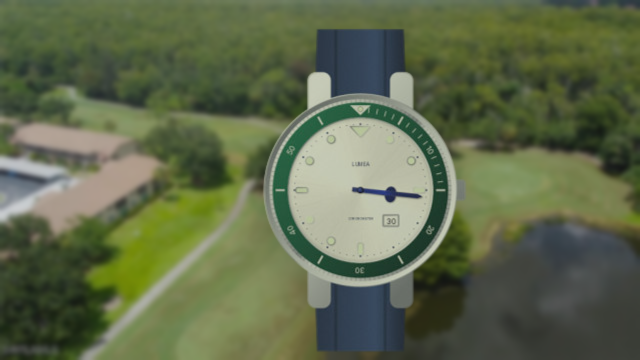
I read {"hour": 3, "minute": 16}
